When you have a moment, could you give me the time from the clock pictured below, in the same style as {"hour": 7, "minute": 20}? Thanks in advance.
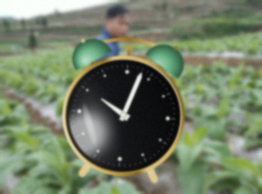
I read {"hour": 10, "minute": 3}
